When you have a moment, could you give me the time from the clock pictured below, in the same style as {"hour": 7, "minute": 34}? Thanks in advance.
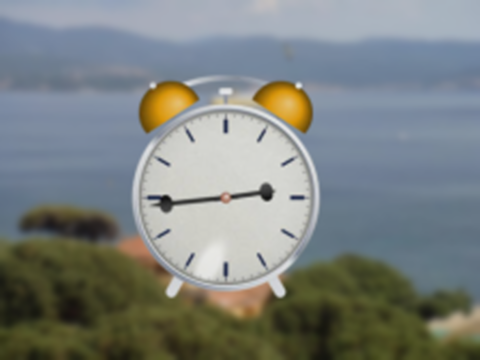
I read {"hour": 2, "minute": 44}
